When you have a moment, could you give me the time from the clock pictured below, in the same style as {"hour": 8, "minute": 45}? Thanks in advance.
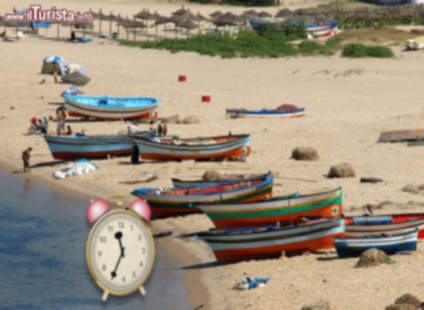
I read {"hour": 11, "minute": 35}
